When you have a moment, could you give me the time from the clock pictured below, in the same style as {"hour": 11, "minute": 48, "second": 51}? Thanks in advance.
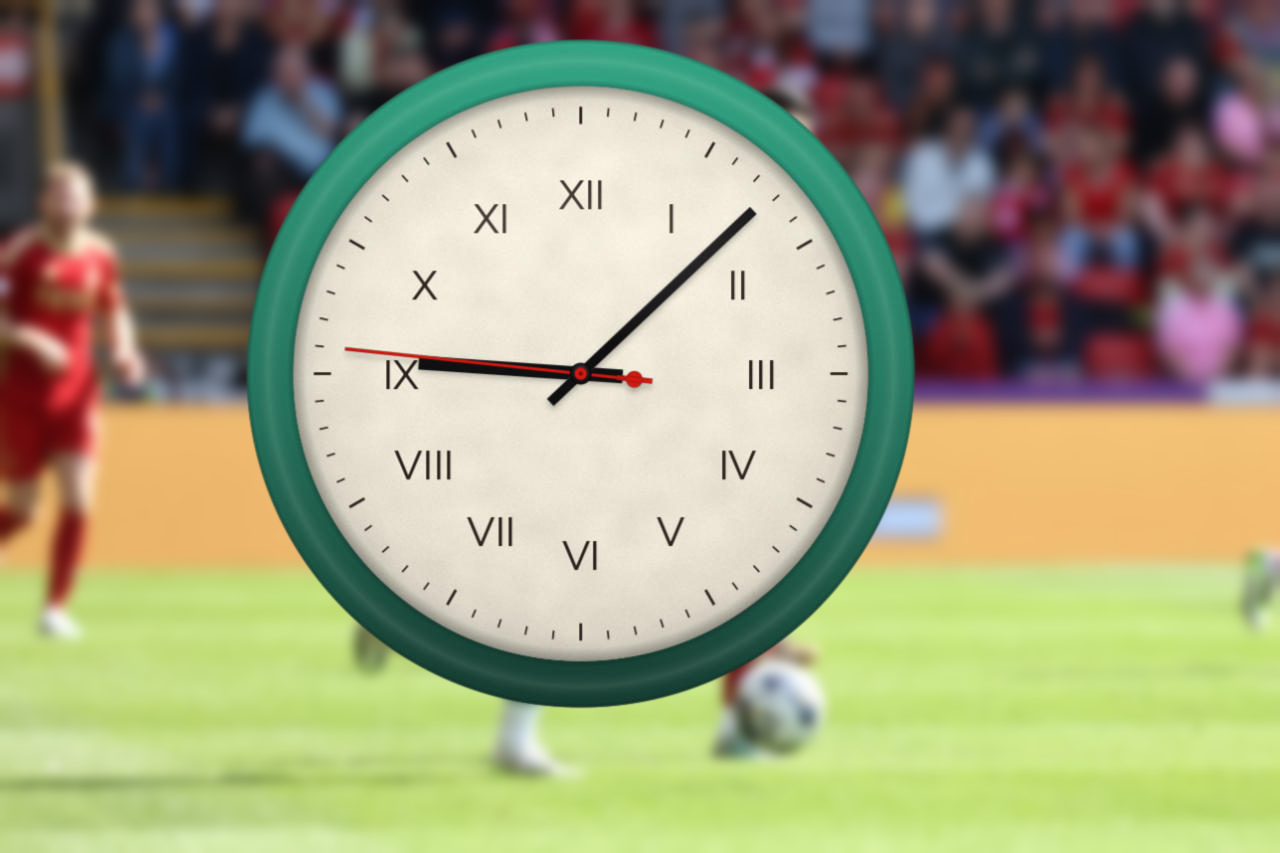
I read {"hour": 9, "minute": 7, "second": 46}
